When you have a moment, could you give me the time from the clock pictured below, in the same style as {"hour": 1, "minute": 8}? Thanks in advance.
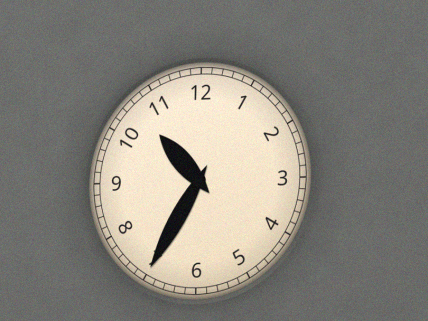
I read {"hour": 10, "minute": 35}
